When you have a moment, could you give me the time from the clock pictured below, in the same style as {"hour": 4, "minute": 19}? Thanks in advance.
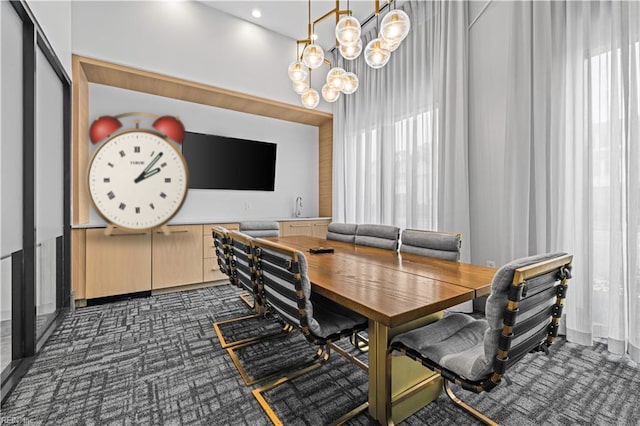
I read {"hour": 2, "minute": 7}
